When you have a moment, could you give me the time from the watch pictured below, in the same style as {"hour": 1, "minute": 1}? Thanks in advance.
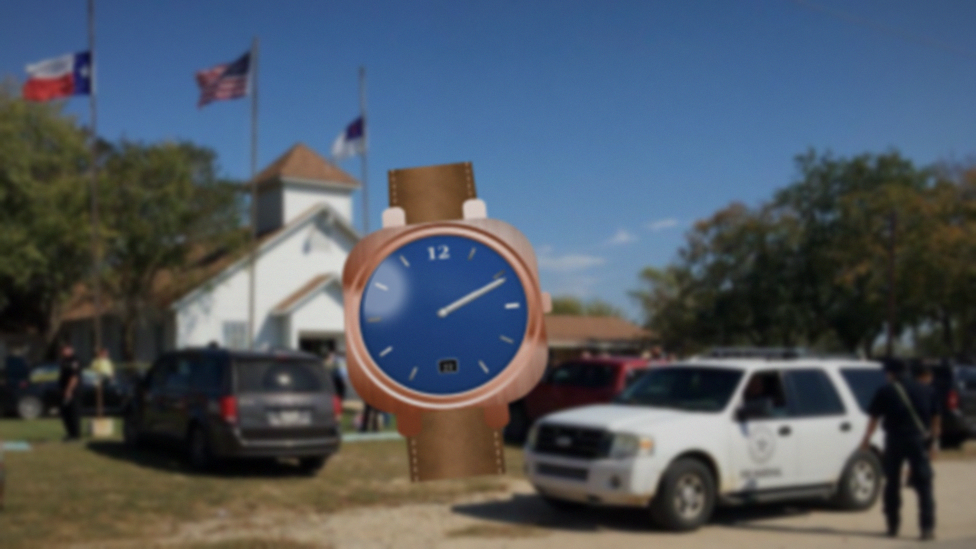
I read {"hour": 2, "minute": 11}
